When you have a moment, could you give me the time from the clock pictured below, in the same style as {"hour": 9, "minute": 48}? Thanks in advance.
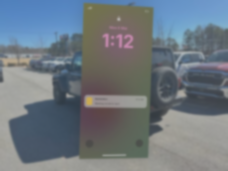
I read {"hour": 1, "minute": 12}
